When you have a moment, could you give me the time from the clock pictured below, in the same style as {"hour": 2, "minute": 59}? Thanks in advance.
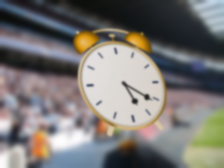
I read {"hour": 5, "minute": 21}
